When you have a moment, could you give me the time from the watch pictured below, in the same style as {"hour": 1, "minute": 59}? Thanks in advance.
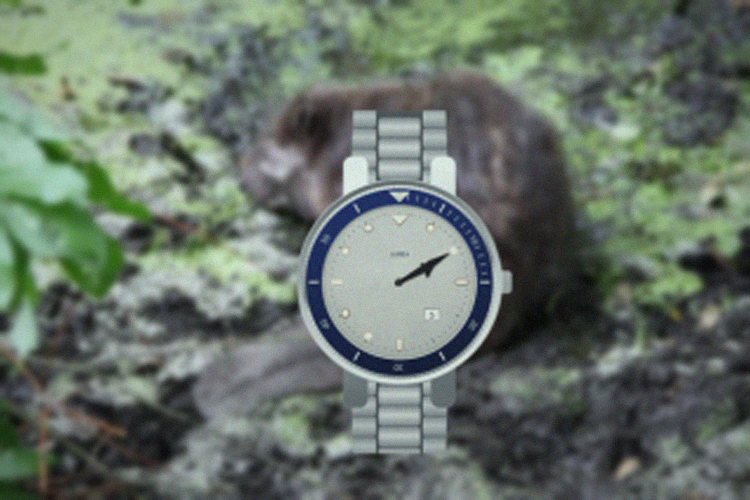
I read {"hour": 2, "minute": 10}
